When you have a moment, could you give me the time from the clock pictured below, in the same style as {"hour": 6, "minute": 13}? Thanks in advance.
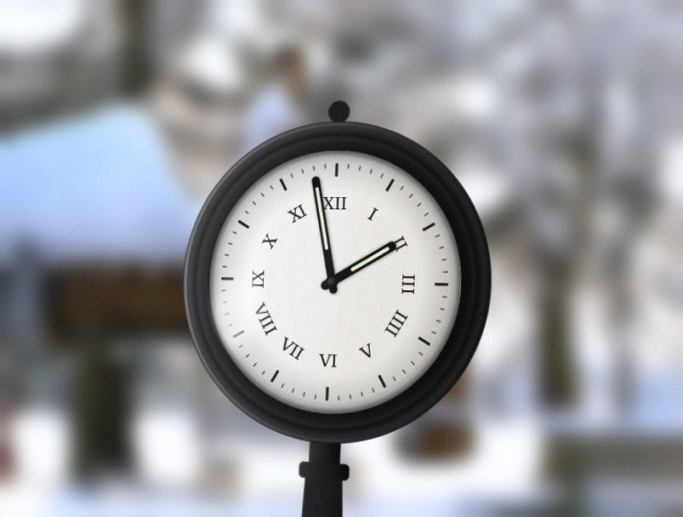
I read {"hour": 1, "minute": 58}
